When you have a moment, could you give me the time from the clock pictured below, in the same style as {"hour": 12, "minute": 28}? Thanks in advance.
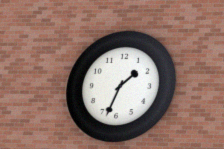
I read {"hour": 1, "minute": 33}
